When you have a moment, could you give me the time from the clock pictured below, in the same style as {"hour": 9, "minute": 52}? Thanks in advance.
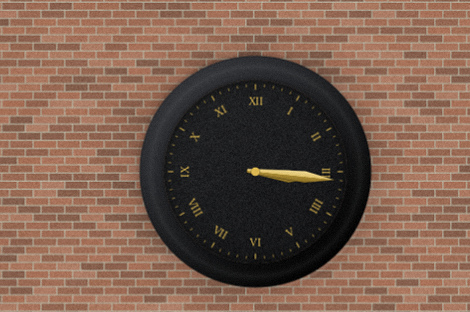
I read {"hour": 3, "minute": 16}
